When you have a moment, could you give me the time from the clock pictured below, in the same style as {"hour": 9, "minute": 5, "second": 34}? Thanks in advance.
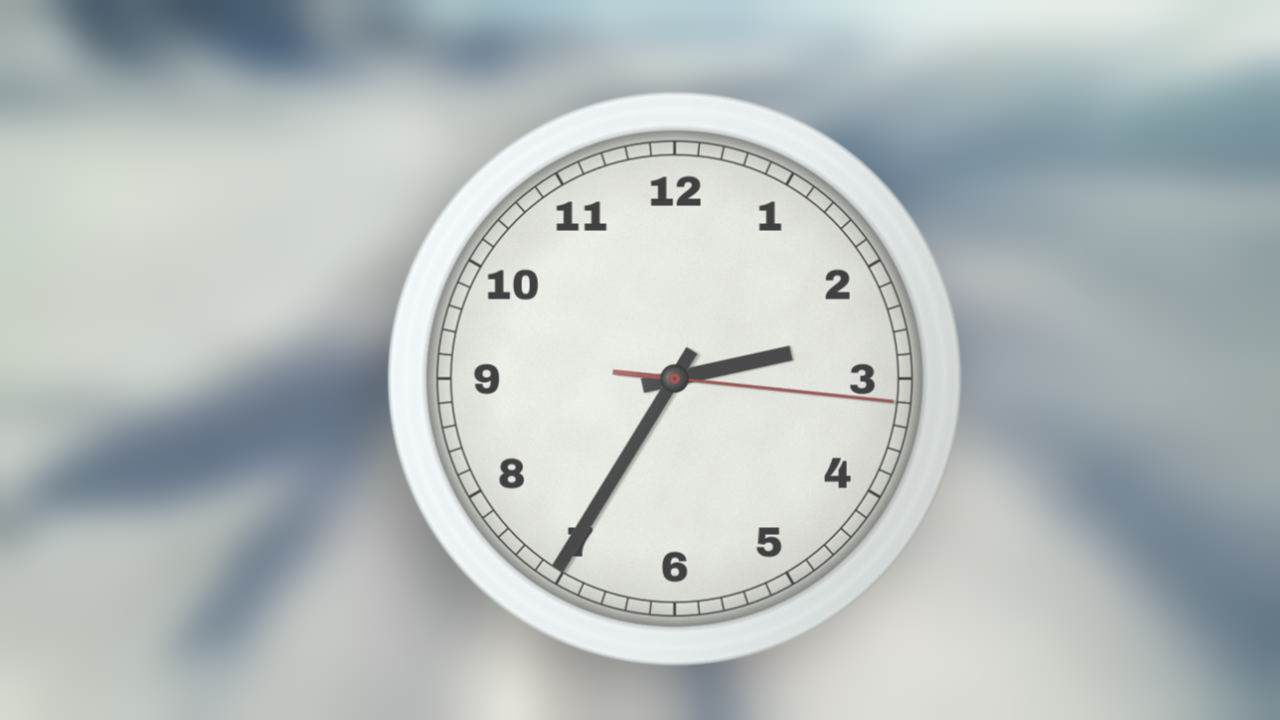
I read {"hour": 2, "minute": 35, "second": 16}
